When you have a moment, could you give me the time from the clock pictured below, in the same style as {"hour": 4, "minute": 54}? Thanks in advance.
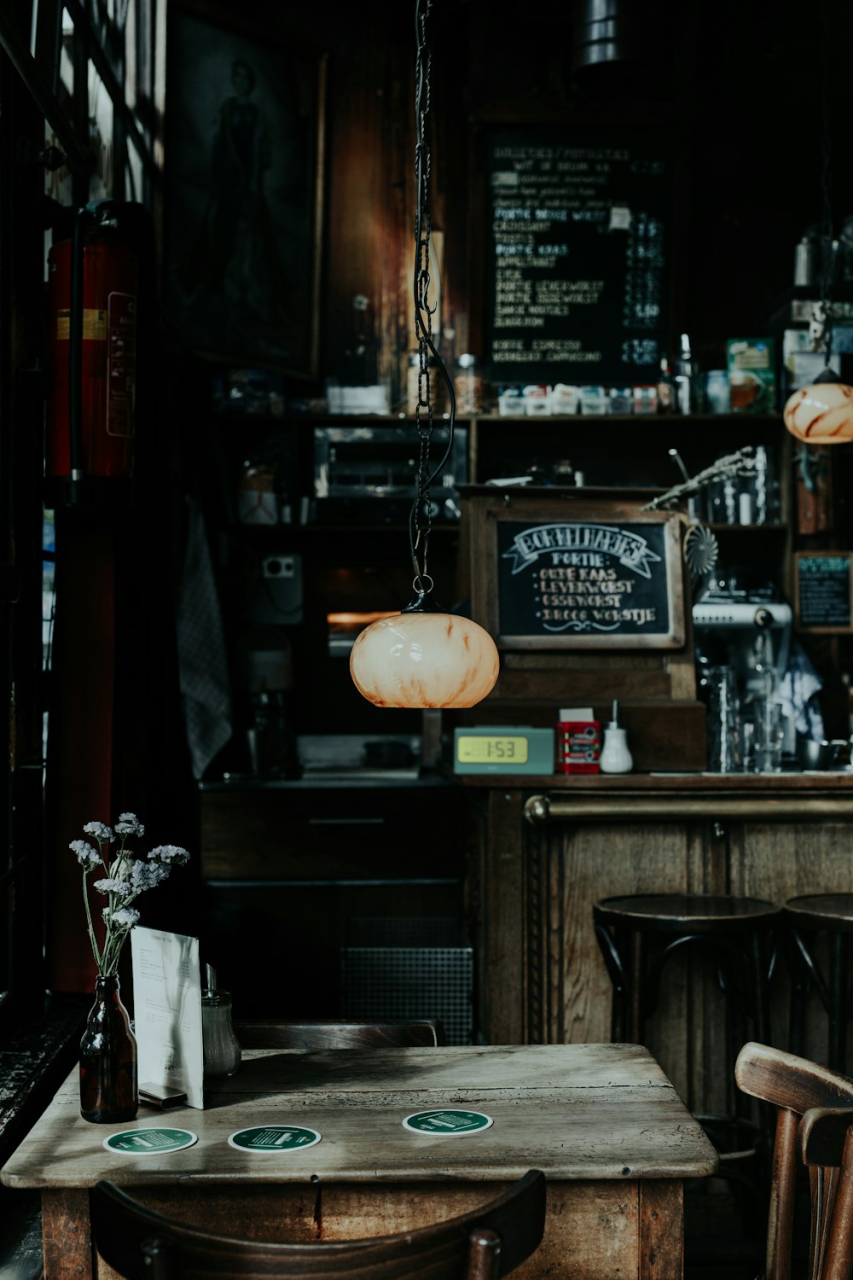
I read {"hour": 1, "minute": 53}
